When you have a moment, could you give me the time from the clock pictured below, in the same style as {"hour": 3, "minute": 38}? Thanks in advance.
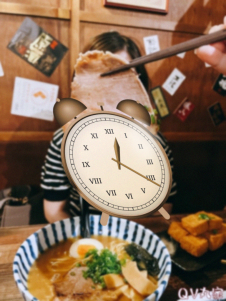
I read {"hour": 12, "minute": 21}
